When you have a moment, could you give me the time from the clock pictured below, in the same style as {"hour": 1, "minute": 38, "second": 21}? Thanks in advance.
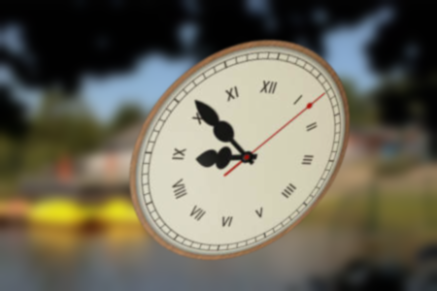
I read {"hour": 8, "minute": 51, "second": 7}
